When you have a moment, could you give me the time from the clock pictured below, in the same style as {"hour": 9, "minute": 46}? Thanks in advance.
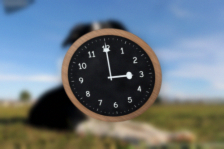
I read {"hour": 3, "minute": 0}
